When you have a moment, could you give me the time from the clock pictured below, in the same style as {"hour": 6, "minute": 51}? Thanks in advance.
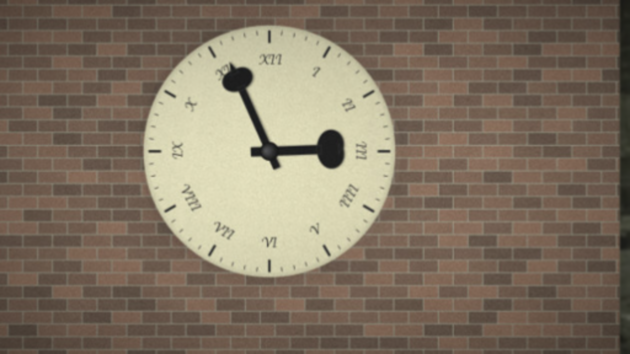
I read {"hour": 2, "minute": 56}
